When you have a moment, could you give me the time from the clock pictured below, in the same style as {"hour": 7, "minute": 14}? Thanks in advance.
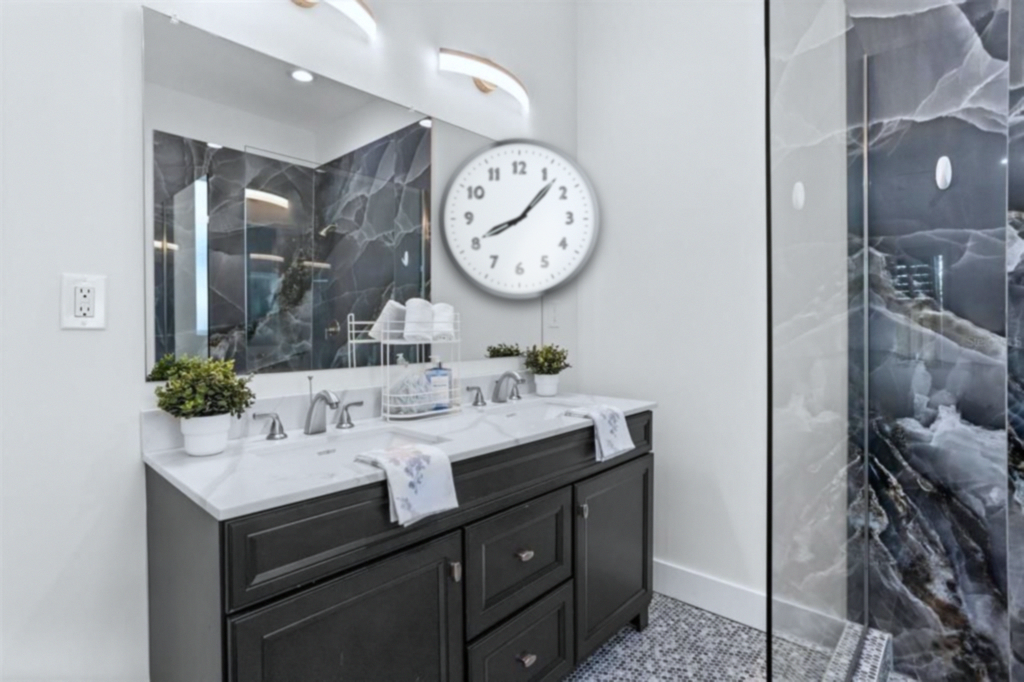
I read {"hour": 8, "minute": 7}
